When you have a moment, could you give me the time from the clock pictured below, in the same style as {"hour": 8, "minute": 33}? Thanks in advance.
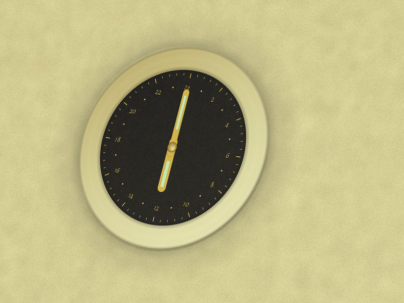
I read {"hour": 12, "minute": 0}
